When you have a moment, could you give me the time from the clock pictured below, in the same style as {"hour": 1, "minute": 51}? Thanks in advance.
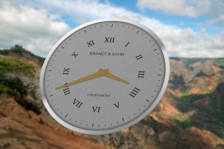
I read {"hour": 3, "minute": 41}
